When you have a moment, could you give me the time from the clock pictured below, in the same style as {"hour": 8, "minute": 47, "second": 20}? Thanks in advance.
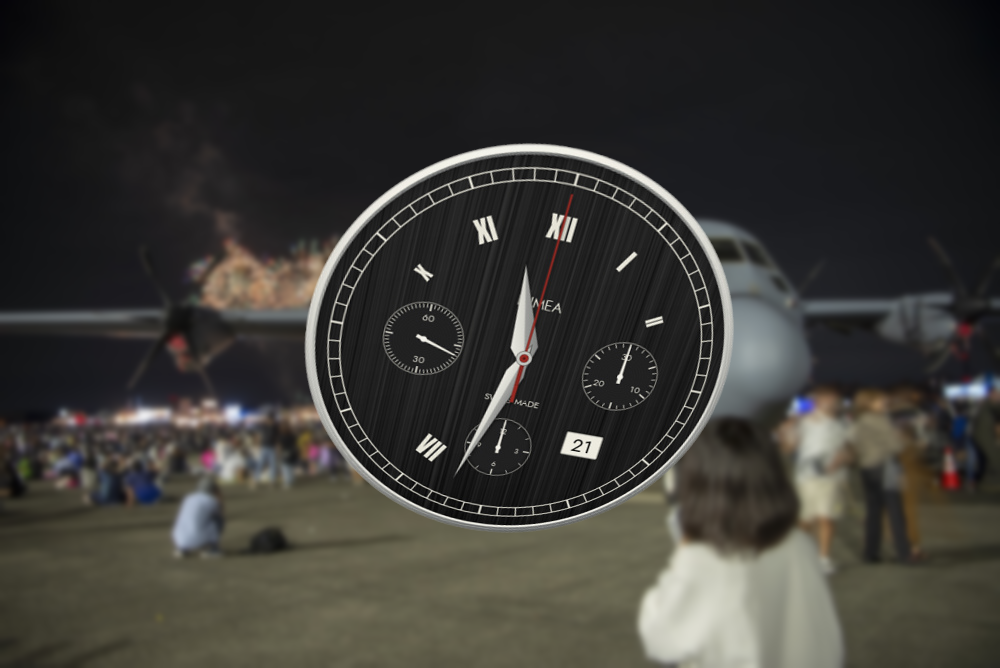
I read {"hour": 11, "minute": 32, "second": 18}
